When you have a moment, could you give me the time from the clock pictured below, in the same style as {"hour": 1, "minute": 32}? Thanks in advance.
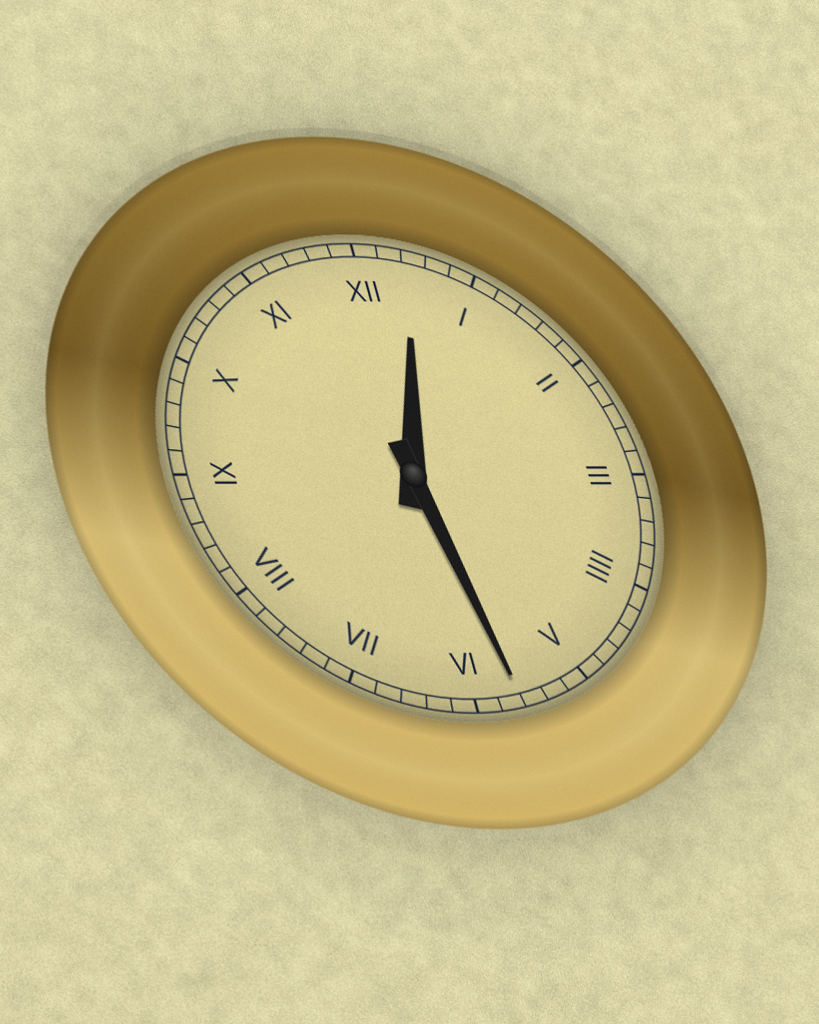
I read {"hour": 12, "minute": 28}
